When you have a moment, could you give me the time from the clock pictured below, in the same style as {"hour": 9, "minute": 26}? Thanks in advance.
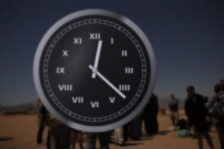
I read {"hour": 12, "minute": 22}
